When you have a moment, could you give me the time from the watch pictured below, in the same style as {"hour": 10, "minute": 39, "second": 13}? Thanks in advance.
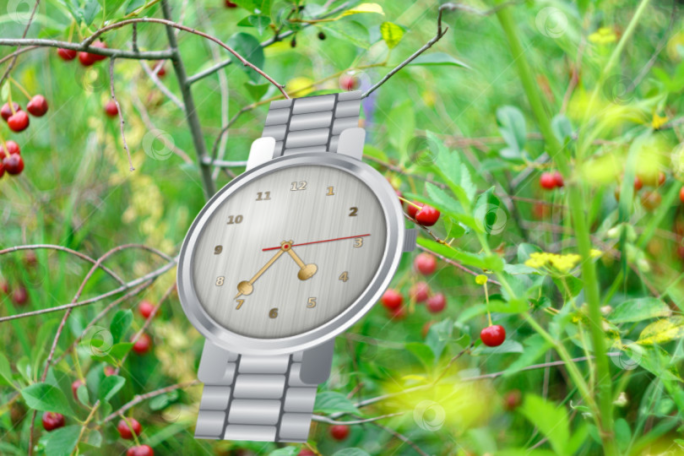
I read {"hour": 4, "minute": 36, "second": 14}
